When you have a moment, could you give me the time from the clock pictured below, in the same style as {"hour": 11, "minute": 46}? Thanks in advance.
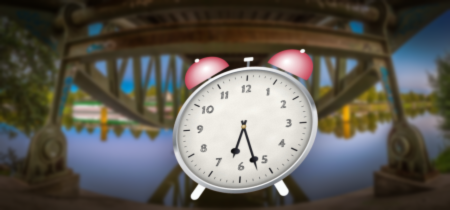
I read {"hour": 6, "minute": 27}
